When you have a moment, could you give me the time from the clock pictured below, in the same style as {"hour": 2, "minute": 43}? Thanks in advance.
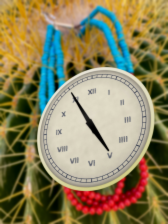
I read {"hour": 4, "minute": 55}
